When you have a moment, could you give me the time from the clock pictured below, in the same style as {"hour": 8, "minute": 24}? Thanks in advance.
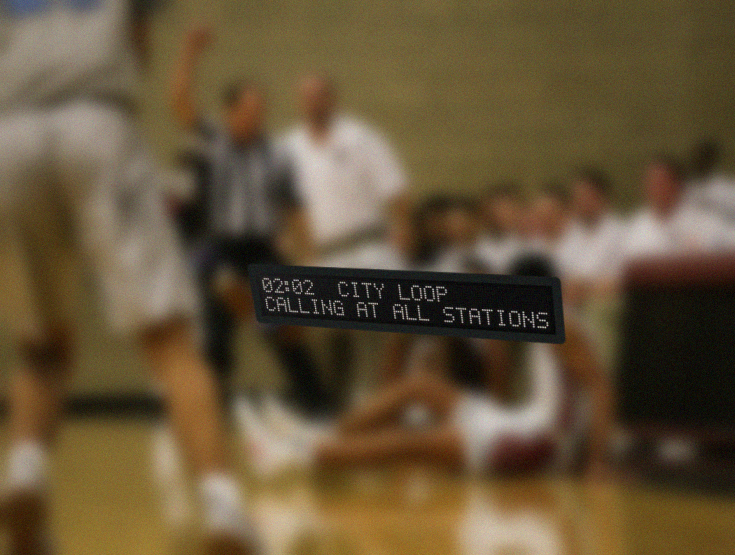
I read {"hour": 2, "minute": 2}
